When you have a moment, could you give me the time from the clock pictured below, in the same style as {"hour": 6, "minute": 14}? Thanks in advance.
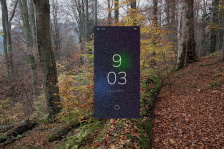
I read {"hour": 9, "minute": 3}
